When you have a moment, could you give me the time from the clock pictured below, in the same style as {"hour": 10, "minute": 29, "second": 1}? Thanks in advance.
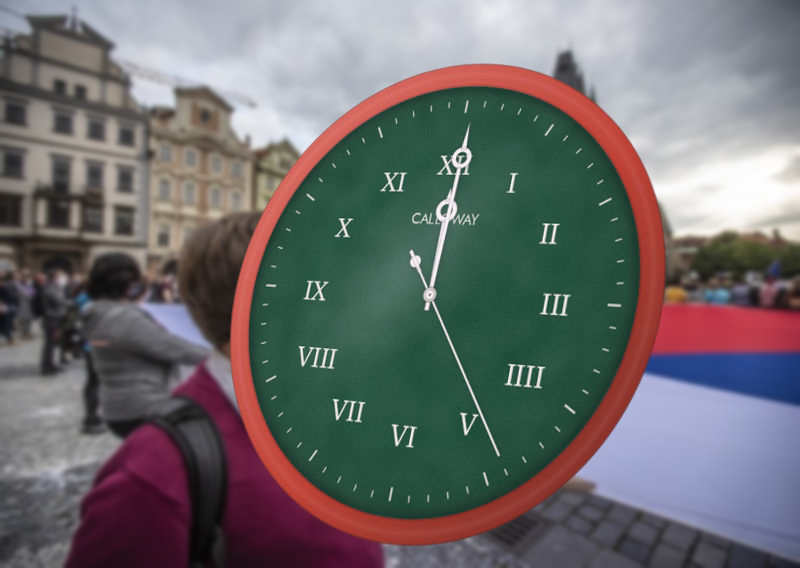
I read {"hour": 12, "minute": 0, "second": 24}
